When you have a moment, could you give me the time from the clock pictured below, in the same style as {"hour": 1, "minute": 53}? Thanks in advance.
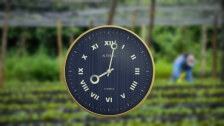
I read {"hour": 8, "minute": 2}
